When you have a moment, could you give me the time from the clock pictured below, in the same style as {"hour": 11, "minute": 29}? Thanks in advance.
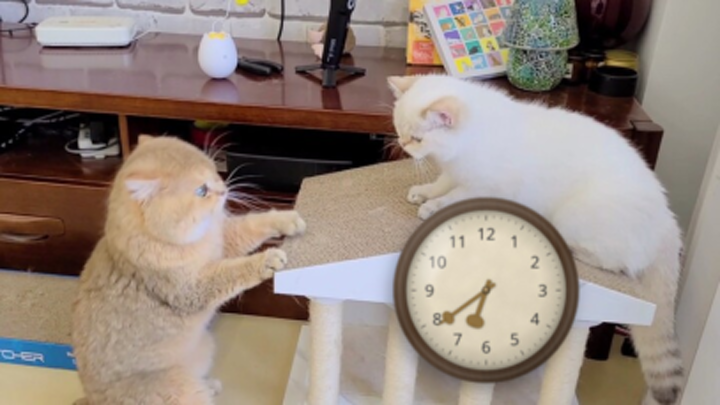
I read {"hour": 6, "minute": 39}
